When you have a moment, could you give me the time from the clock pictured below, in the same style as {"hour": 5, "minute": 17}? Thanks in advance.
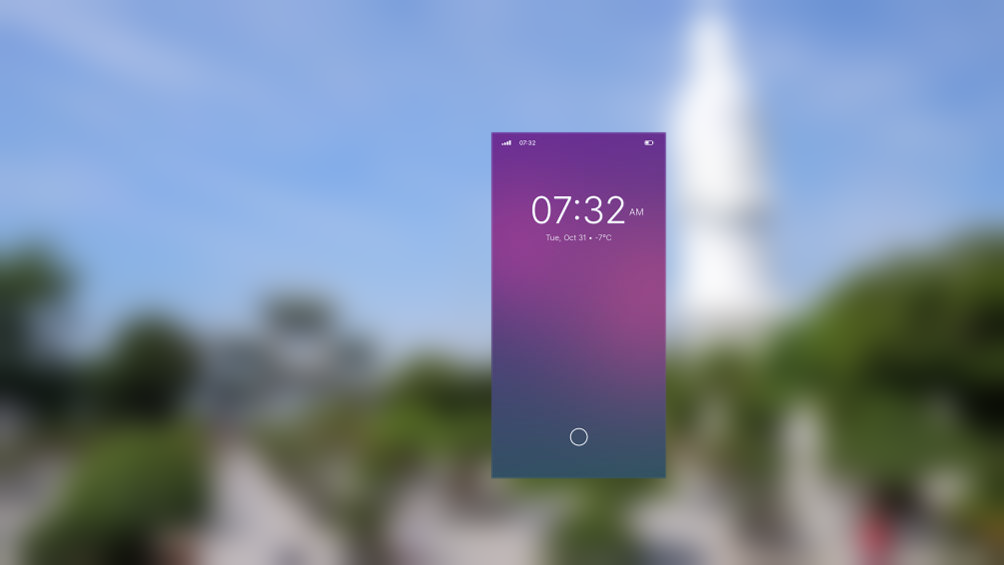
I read {"hour": 7, "minute": 32}
